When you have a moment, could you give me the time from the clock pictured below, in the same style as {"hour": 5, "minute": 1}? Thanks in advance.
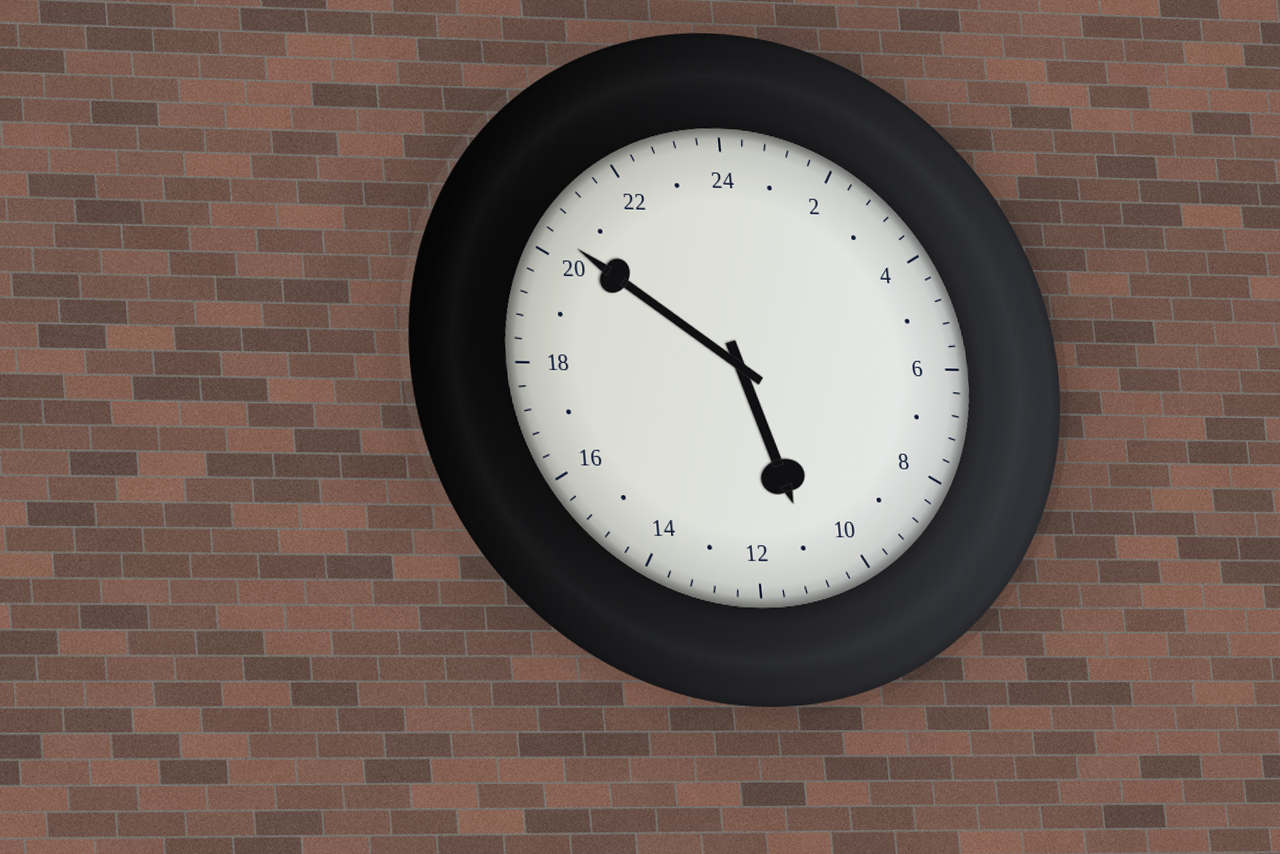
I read {"hour": 10, "minute": 51}
